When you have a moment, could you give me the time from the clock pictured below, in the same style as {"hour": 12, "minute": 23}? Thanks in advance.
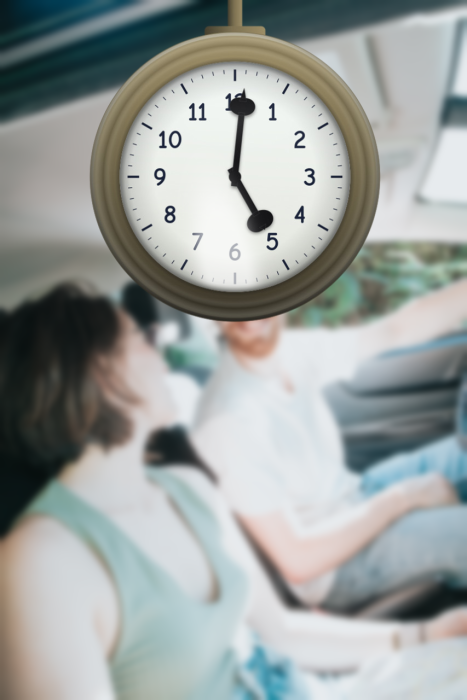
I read {"hour": 5, "minute": 1}
